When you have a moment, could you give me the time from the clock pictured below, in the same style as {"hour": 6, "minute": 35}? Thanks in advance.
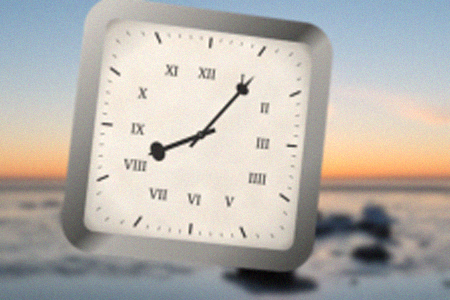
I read {"hour": 8, "minute": 6}
